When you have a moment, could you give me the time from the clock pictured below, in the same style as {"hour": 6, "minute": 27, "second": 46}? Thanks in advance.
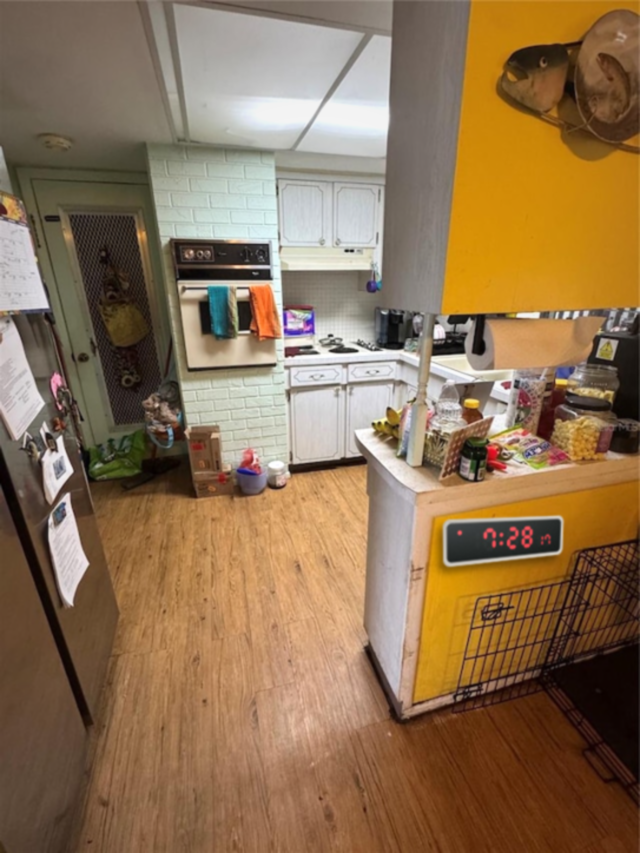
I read {"hour": 7, "minute": 28, "second": 17}
